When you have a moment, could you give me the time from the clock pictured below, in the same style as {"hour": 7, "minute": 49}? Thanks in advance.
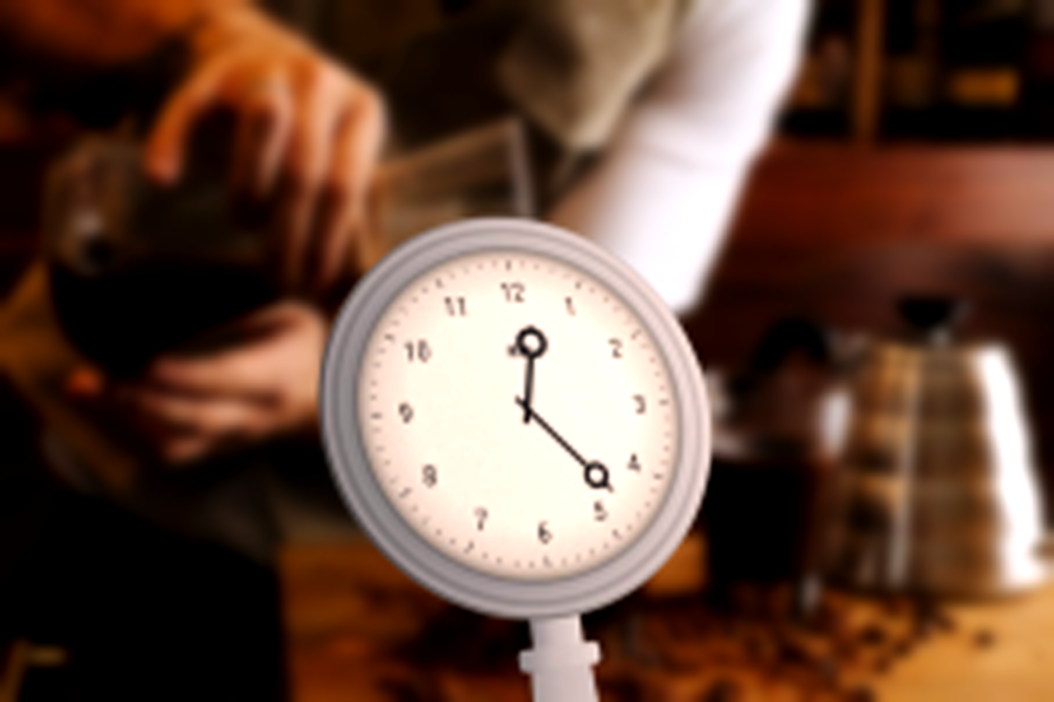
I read {"hour": 12, "minute": 23}
